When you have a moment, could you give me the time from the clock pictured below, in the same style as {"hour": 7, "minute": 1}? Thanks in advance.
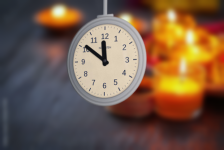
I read {"hour": 11, "minute": 51}
